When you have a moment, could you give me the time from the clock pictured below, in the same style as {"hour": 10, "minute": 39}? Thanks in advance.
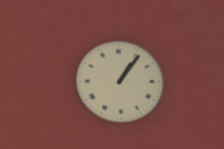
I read {"hour": 1, "minute": 6}
